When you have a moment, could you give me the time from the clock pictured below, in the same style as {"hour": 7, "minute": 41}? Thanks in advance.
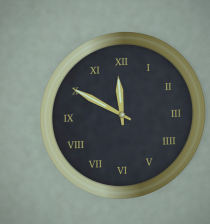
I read {"hour": 11, "minute": 50}
